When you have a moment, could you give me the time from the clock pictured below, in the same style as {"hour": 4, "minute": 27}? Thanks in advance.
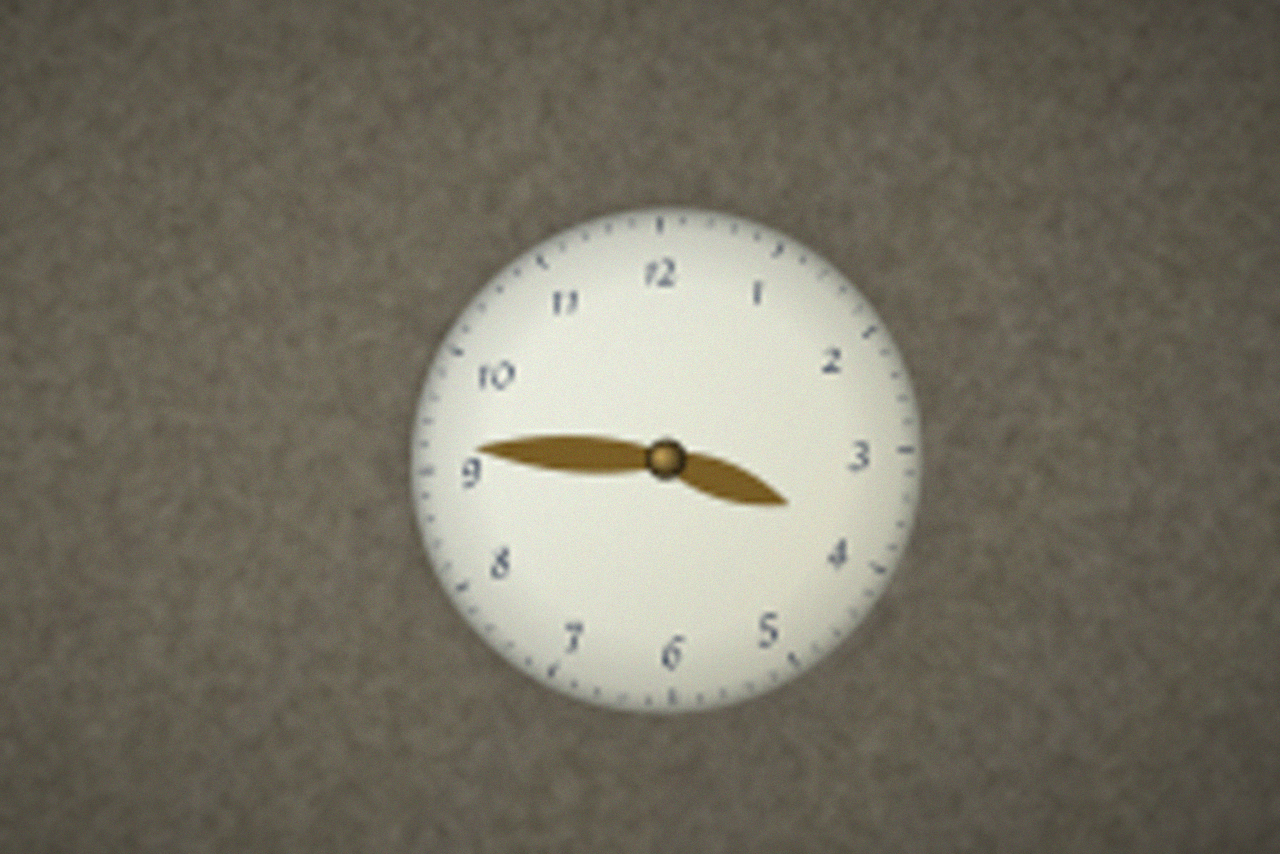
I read {"hour": 3, "minute": 46}
